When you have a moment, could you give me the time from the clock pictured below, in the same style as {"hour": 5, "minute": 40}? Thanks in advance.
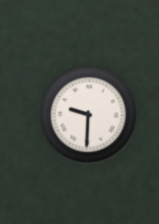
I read {"hour": 9, "minute": 30}
